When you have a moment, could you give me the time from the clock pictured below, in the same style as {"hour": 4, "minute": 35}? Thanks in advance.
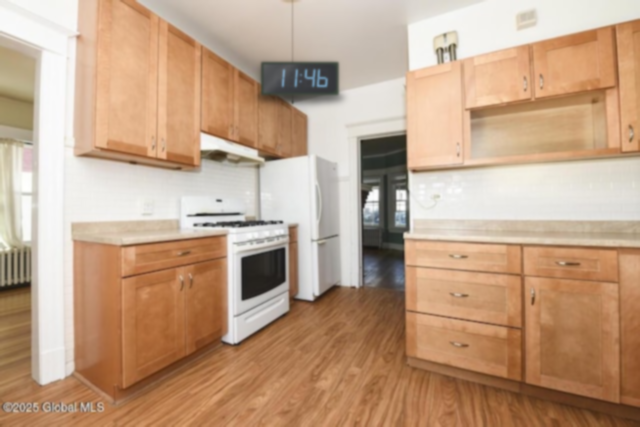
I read {"hour": 11, "minute": 46}
